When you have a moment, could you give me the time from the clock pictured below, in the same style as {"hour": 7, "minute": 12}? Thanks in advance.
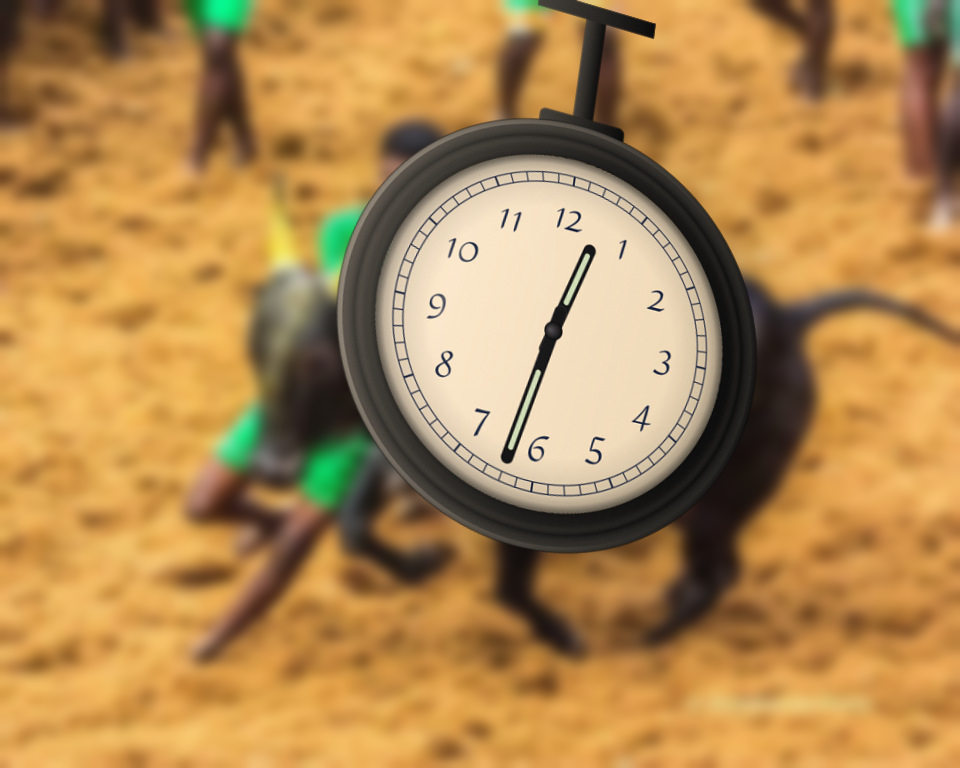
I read {"hour": 12, "minute": 32}
